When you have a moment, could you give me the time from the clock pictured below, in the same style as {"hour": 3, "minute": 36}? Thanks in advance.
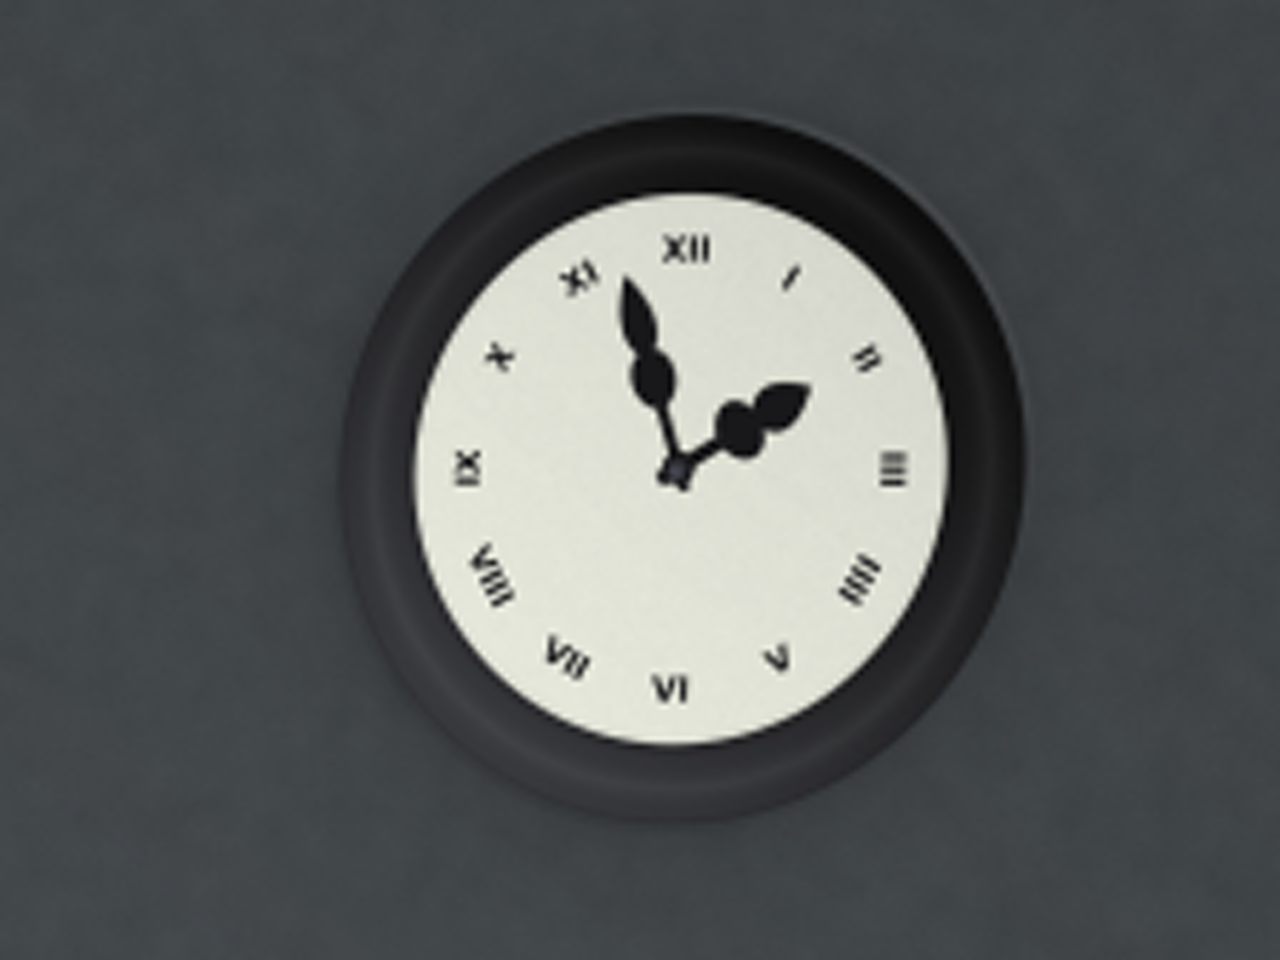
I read {"hour": 1, "minute": 57}
